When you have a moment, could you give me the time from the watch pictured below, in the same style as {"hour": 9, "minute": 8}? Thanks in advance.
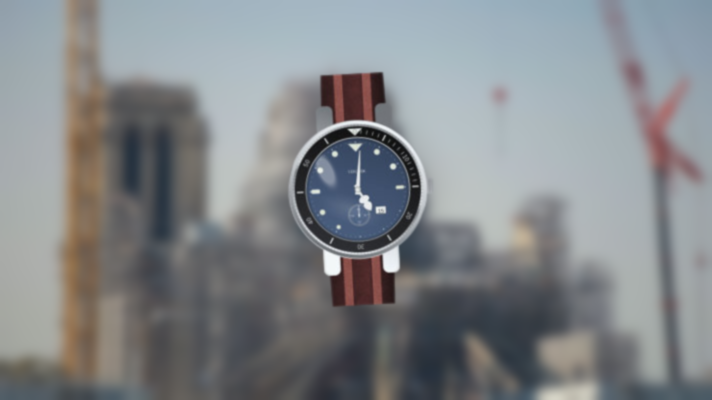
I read {"hour": 5, "minute": 1}
